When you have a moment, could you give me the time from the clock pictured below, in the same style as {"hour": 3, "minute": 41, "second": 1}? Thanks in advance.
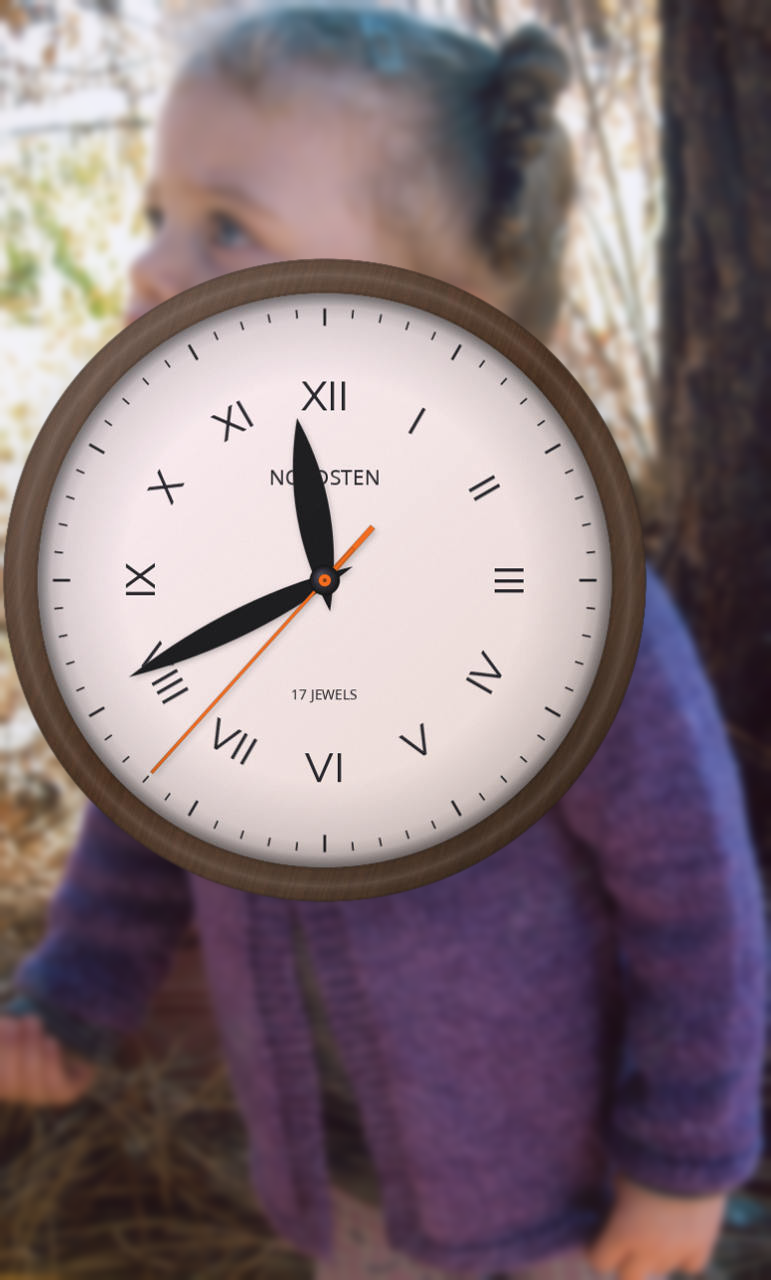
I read {"hour": 11, "minute": 40, "second": 37}
